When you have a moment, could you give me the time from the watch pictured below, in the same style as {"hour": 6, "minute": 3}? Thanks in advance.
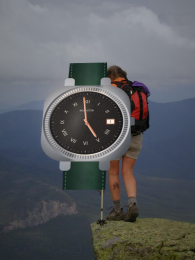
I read {"hour": 4, "minute": 59}
